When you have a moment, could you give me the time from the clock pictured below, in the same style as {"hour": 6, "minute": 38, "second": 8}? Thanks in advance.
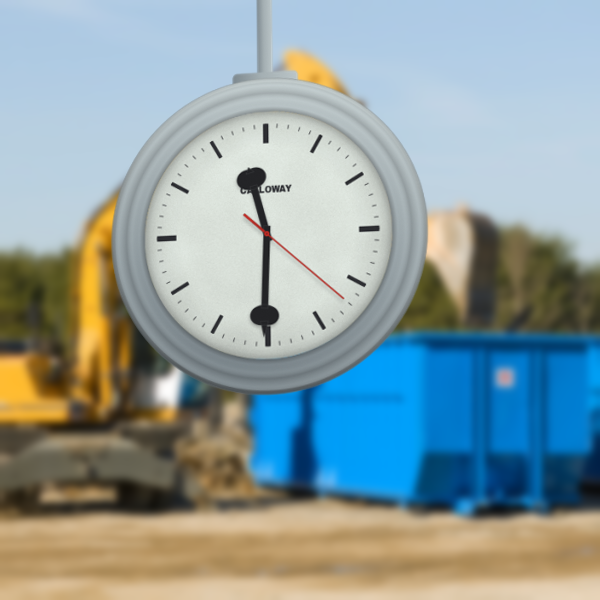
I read {"hour": 11, "minute": 30, "second": 22}
